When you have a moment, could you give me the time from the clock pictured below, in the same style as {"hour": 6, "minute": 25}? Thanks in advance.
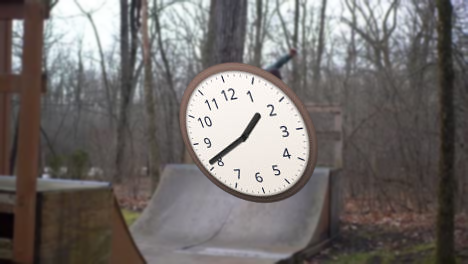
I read {"hour": 1, "minute": 41}
